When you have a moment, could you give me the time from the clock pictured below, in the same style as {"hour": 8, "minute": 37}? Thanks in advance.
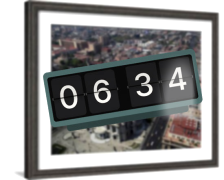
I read {"hour": 6, "minute": 34}
